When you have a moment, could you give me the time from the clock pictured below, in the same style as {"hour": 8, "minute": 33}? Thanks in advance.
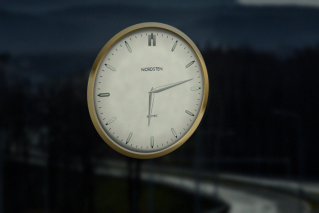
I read {"hour": 6, "minute": 13}
